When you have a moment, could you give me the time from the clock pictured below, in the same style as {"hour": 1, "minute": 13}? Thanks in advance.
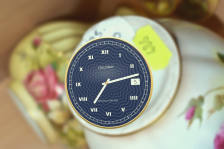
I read {"hour": 7, "minute": 13}
